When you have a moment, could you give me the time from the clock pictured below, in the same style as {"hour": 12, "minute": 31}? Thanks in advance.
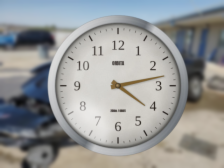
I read {"hour": 4, "minute": 13}
